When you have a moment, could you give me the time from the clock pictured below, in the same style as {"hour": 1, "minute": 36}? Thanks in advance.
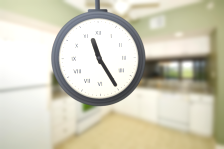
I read {"hour": 11, "minute": 25}
